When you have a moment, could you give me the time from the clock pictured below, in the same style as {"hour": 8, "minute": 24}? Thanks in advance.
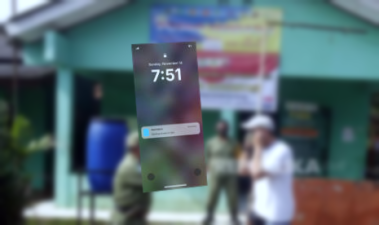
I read {"hour": 7, "minute": 51}
